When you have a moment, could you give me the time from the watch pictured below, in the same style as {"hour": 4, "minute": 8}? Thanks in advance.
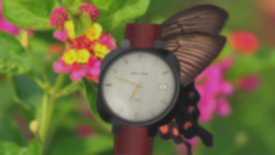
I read {"hour": 6, "minute": 48}
